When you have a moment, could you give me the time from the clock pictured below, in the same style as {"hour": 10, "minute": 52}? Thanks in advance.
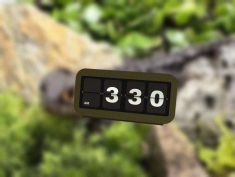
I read {"hour": 3, "minute": 30}
